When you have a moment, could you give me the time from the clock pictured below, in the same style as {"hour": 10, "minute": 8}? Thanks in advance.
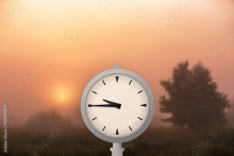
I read {"hour": 9, "minute": 45}
